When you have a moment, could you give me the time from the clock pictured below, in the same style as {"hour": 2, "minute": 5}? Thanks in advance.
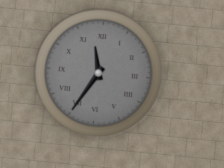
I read {"hour": 11, "minute": 35}
